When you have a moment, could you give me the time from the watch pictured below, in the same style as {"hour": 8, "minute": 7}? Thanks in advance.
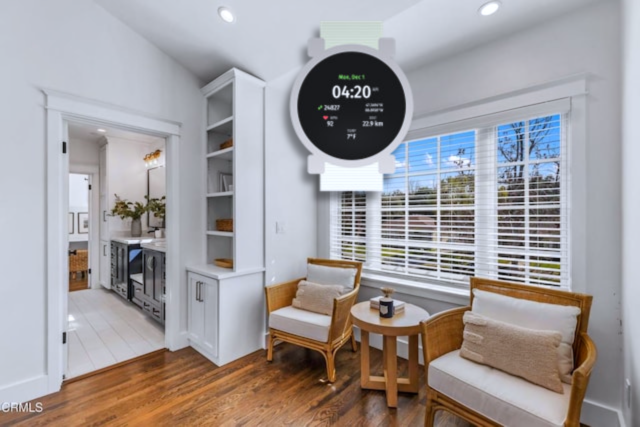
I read {"hour": 4, "minute": 20}
